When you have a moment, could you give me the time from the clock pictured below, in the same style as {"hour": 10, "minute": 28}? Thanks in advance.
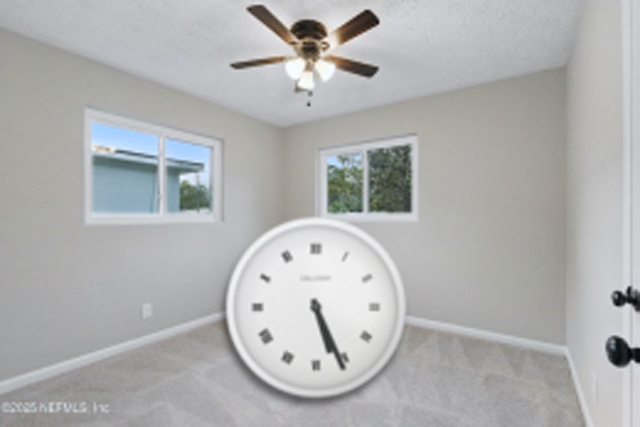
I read {"hour": 5, "minute": 26}
